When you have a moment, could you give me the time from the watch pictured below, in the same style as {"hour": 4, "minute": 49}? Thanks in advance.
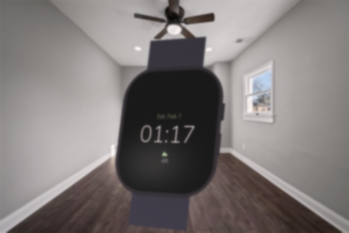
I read {"hour": 1, "minute": 17}
